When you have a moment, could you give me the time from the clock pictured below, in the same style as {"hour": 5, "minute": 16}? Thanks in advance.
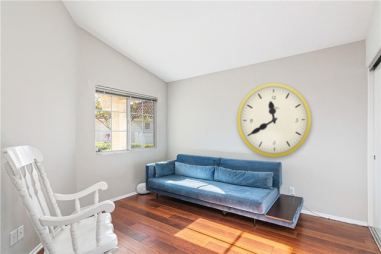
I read {"hour": 11, "minute": 40}
